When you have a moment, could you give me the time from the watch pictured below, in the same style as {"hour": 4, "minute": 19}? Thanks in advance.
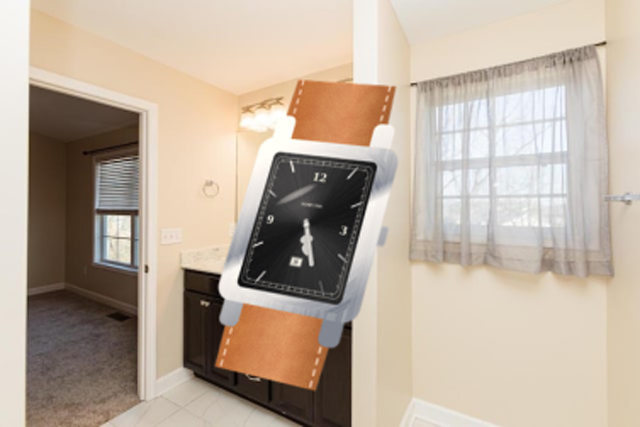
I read {"hour": 5, "minute": 26}
